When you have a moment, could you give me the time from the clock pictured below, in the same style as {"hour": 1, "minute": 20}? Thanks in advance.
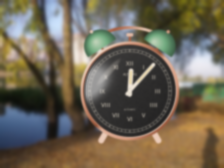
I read {"hour": 12, "minute": 7}
